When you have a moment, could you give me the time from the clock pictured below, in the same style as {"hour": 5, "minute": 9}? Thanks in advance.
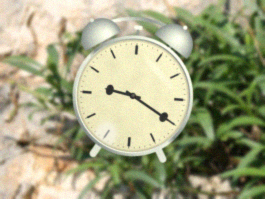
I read {"hour": 9, "minute": 20}
